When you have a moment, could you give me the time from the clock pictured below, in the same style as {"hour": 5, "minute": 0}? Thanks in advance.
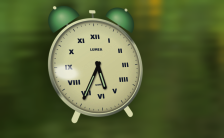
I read {"hour": 5, "minute": 35}
